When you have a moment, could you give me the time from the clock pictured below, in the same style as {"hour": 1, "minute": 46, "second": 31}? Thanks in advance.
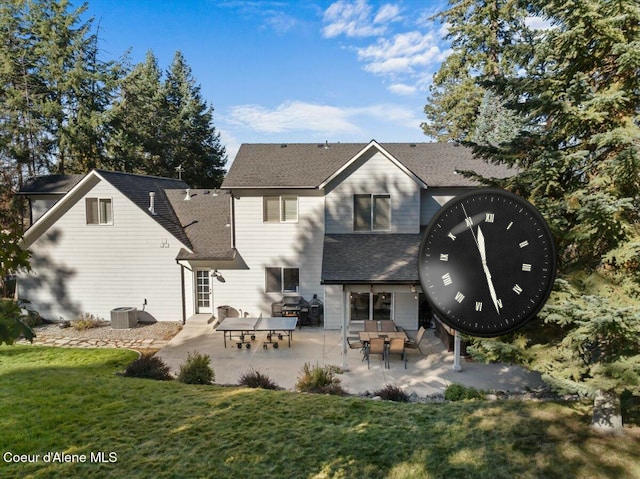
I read {"hour": 11, "minute": 25, "second": 55}
